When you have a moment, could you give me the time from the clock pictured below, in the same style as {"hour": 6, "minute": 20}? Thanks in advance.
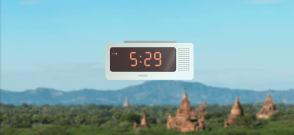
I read {"hour": 5, "minute": 29}
